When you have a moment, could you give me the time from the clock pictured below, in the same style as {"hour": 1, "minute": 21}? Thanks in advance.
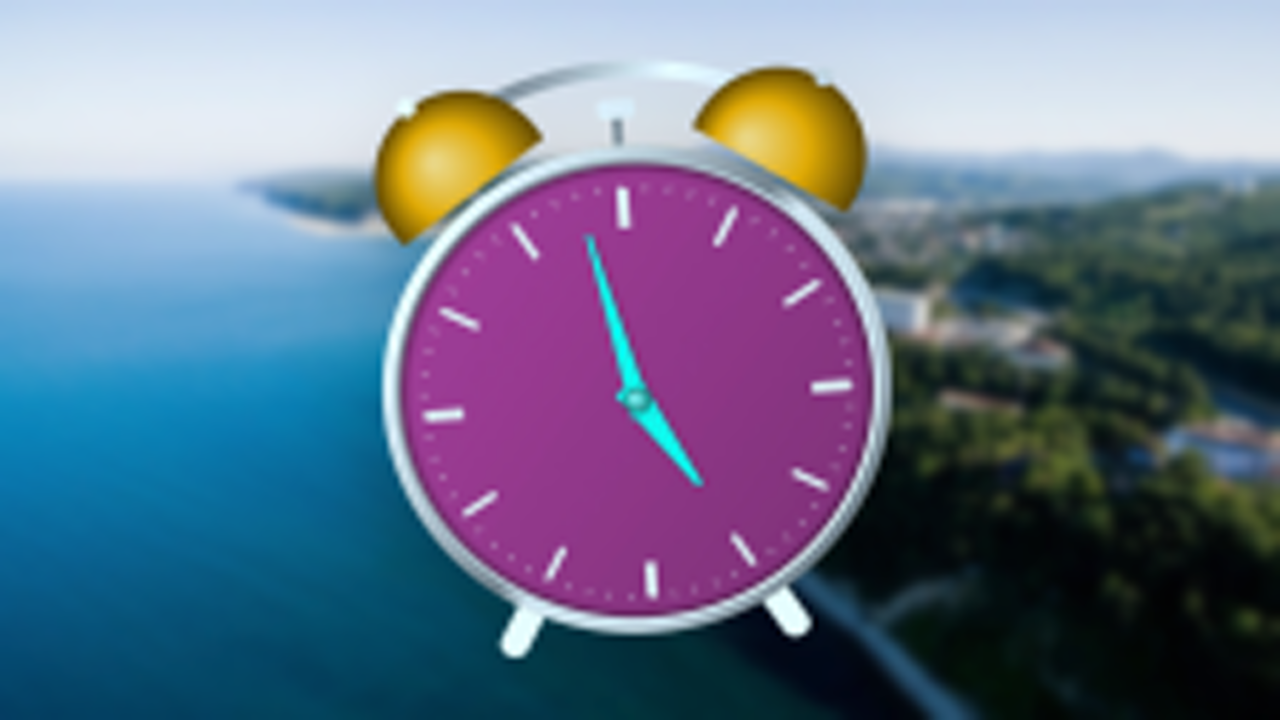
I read {"hour": 4, "minute": 58}
